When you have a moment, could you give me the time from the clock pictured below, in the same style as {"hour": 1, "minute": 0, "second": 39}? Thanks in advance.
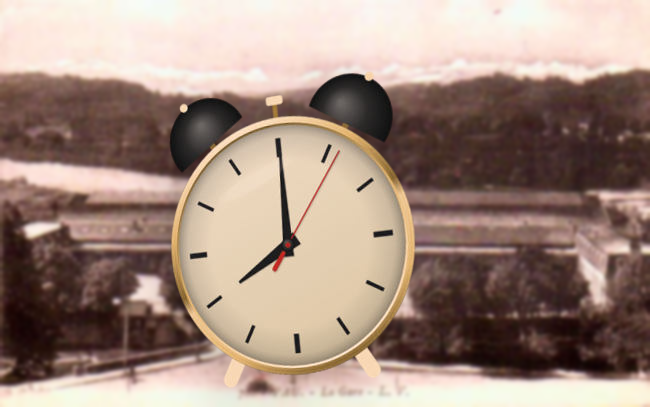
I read {"hour": 8, "minute": 0, "second": 6}
